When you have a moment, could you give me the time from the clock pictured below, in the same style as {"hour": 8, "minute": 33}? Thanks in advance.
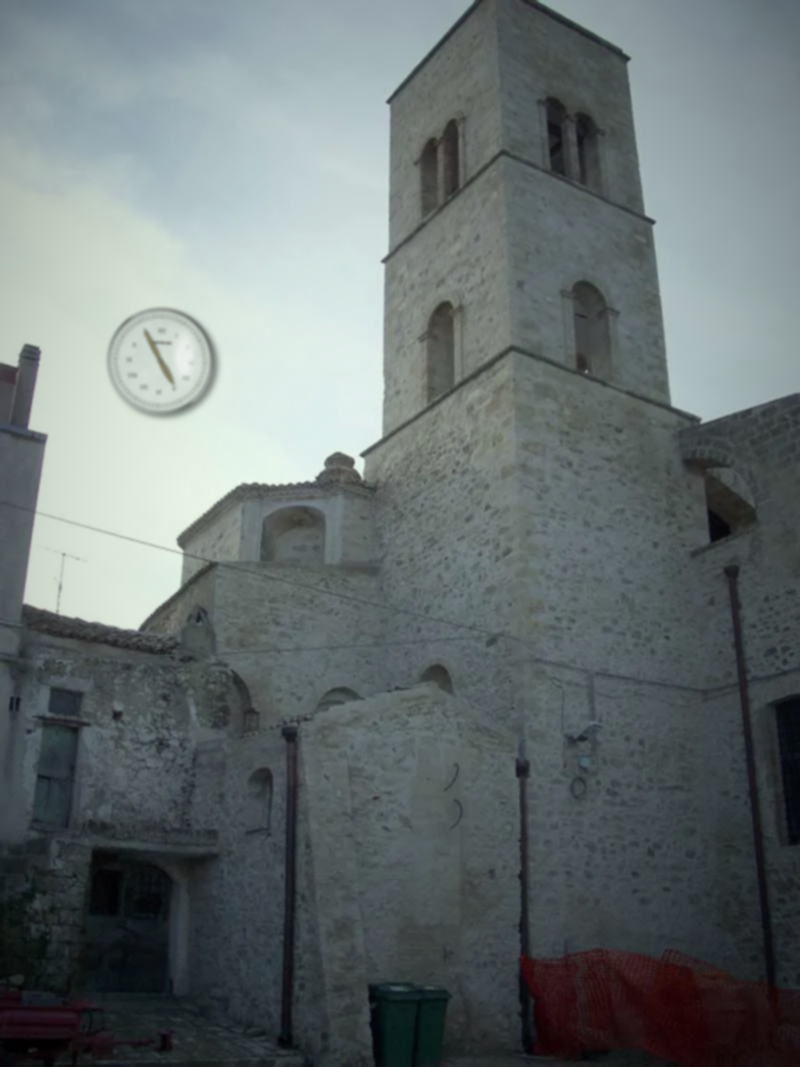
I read {"hour": 4, "minute": 55}
